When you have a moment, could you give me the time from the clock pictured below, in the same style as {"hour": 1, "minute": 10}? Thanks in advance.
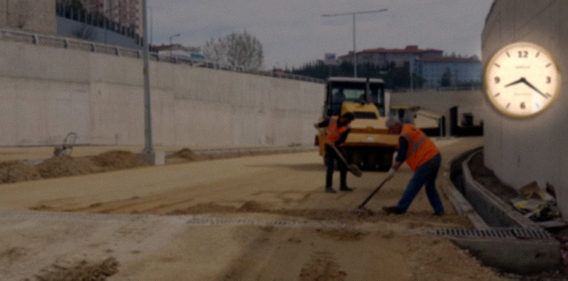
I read {"hour": 8, "minute": 21}
